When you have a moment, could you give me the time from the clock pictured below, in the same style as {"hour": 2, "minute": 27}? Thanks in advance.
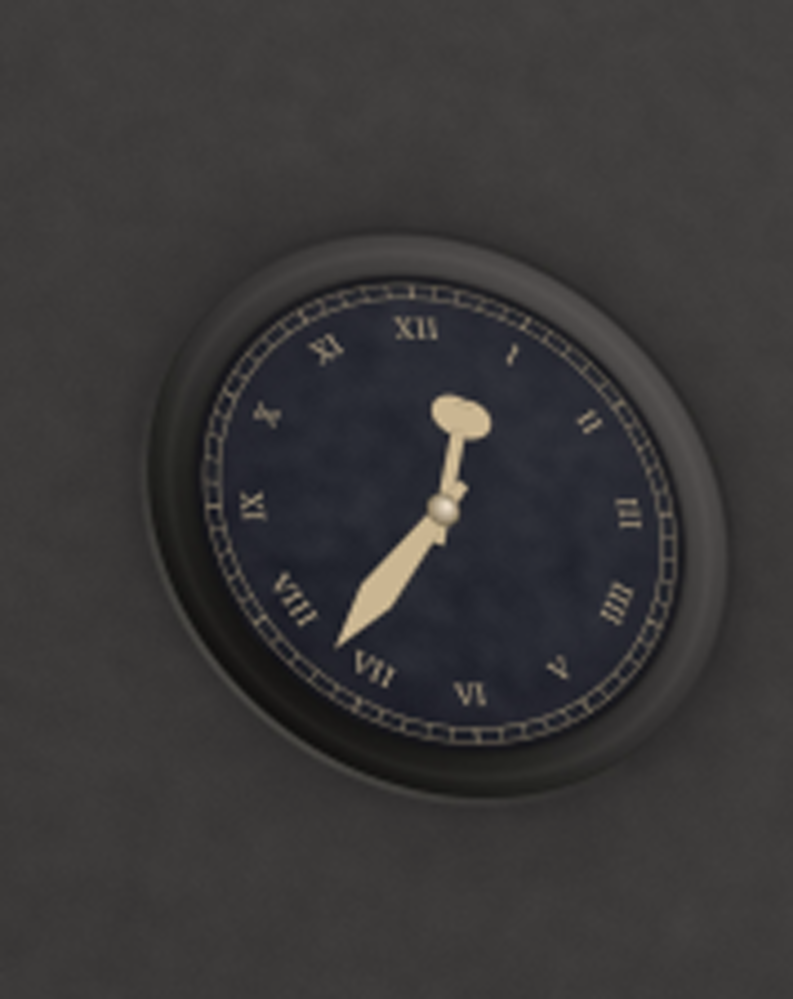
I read {"hour": 12, "minute": 37}
